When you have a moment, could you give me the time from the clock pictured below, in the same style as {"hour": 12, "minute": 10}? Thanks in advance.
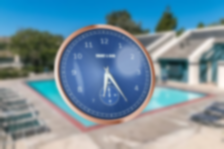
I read {"hour": 6, "minute": 25}
